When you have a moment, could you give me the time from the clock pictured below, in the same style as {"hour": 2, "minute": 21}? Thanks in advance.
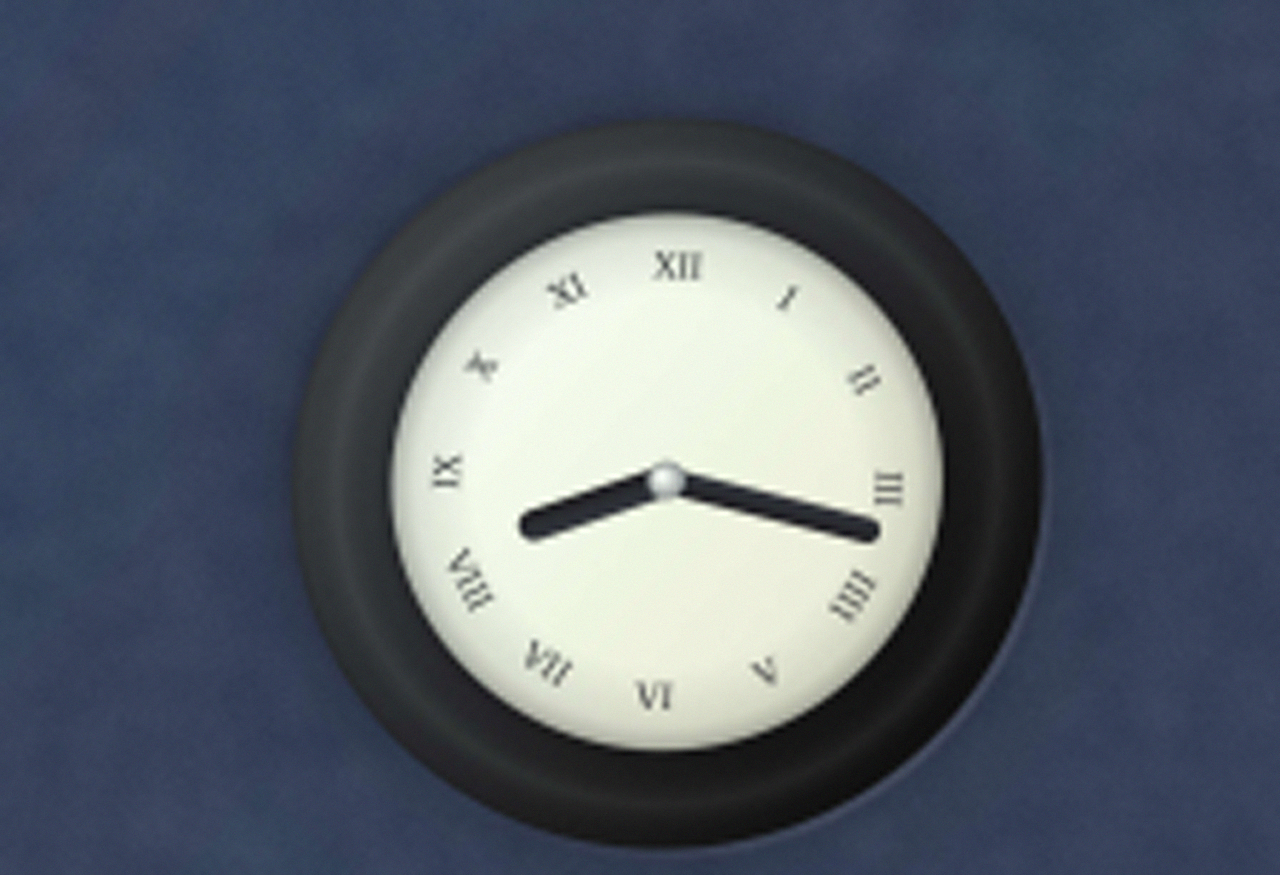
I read {"hour": 8, "minute": 17}
